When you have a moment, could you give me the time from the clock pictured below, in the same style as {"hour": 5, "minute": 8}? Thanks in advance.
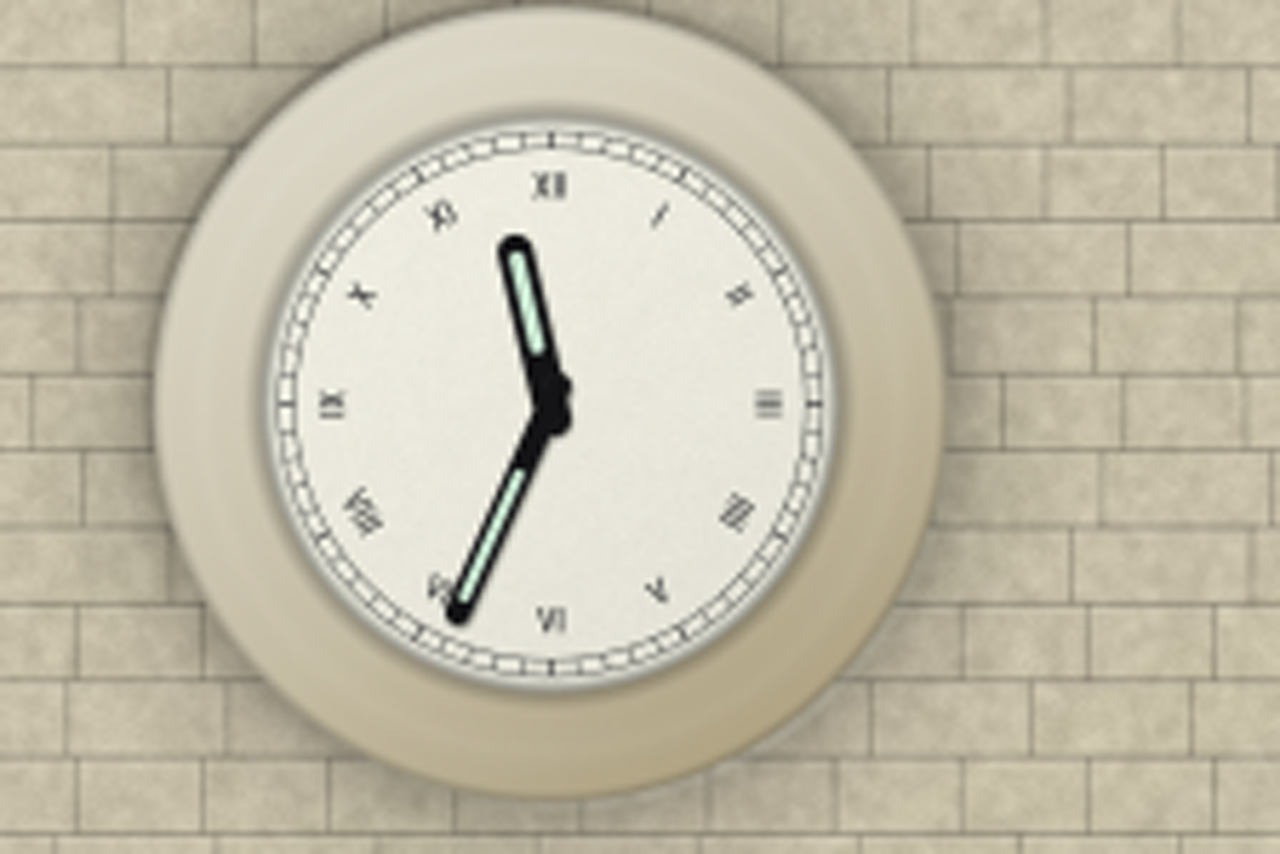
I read {"hour": 11, "minute": 34}
